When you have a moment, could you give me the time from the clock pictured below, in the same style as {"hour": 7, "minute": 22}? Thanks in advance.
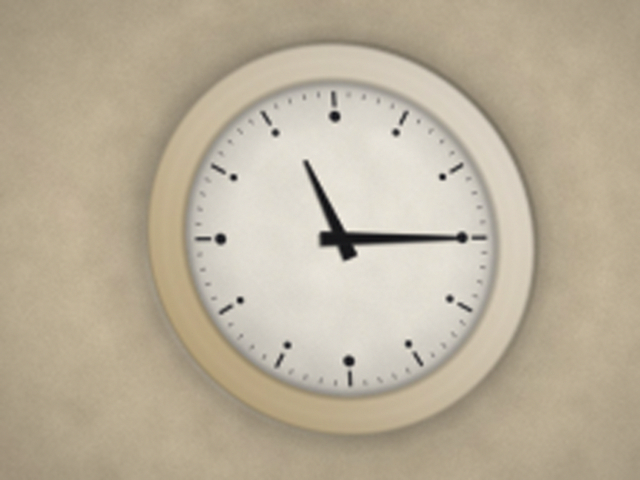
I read {"hour": 11, "minute": 15}
